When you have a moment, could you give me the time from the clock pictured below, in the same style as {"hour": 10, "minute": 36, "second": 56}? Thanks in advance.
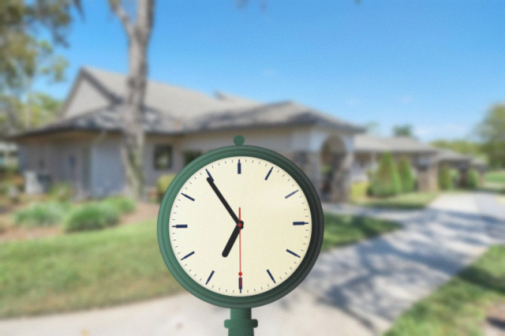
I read {"hour": 6, "minute": 54, "second": 30}
